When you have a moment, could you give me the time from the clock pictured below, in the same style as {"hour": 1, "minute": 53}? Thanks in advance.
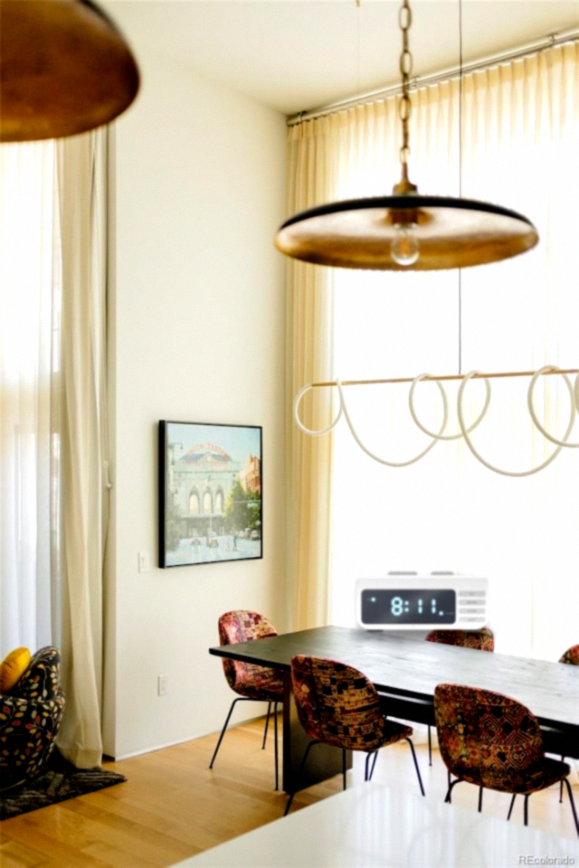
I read {"hour": 8, "minute": 11}
